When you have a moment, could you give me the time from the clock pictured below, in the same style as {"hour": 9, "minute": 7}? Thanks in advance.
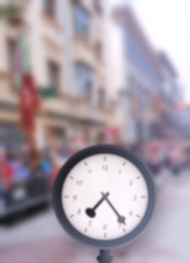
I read {"hour": 7, "minute": 24}
